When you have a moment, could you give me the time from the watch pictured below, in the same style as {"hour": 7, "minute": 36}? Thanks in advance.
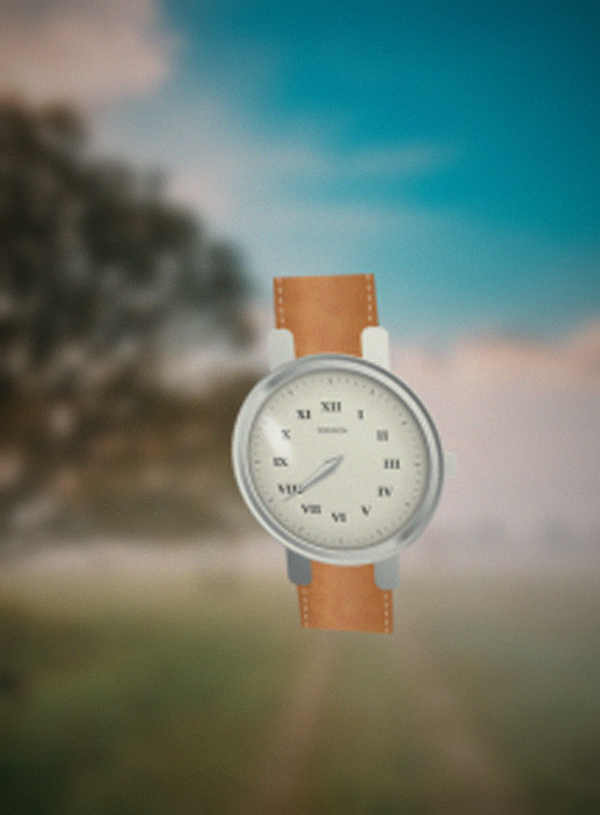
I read {"hour": 7, "minute": 39}
